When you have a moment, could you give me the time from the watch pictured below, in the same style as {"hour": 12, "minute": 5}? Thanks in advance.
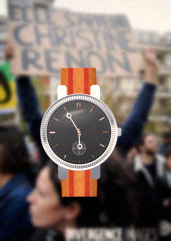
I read {"hour": 5, "minute": 55}
